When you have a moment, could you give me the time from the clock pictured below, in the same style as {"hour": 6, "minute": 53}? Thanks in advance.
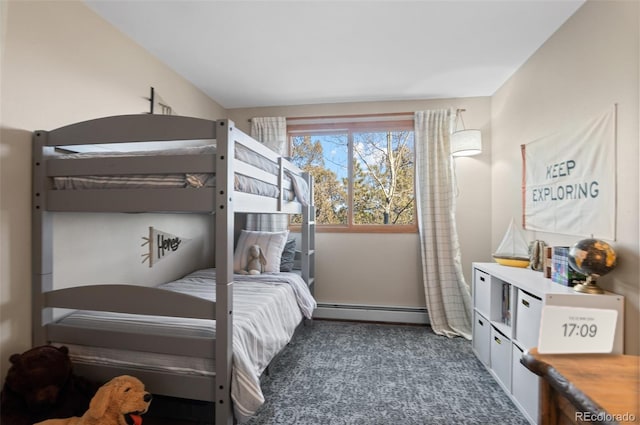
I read {"hour": 17, "minute": 9}
